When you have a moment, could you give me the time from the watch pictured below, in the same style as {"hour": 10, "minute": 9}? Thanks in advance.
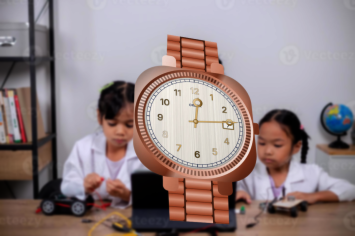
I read {"hour": 12, "minute": 14}
